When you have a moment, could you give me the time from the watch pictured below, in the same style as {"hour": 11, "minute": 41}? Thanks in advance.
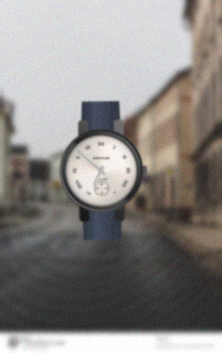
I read {"hour": 6, "minute": 52}
